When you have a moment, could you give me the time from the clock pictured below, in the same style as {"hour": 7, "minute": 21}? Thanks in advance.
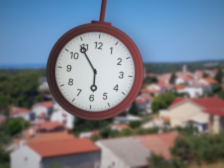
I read {"hour": 5, "minute": 54}
